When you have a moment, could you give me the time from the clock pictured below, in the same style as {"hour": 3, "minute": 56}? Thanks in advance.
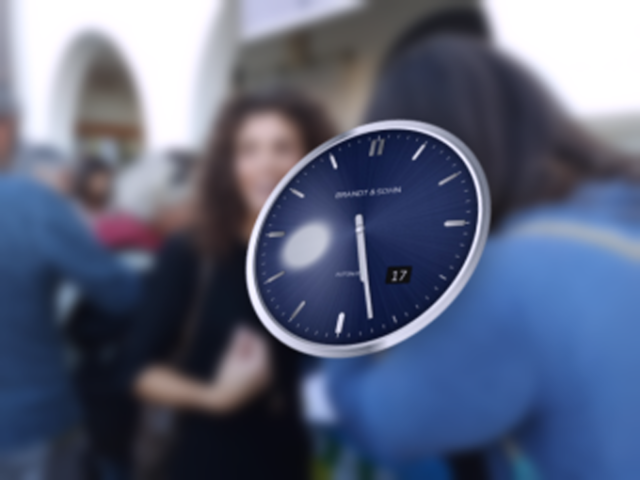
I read {"hour": 5, "minute": 27}
